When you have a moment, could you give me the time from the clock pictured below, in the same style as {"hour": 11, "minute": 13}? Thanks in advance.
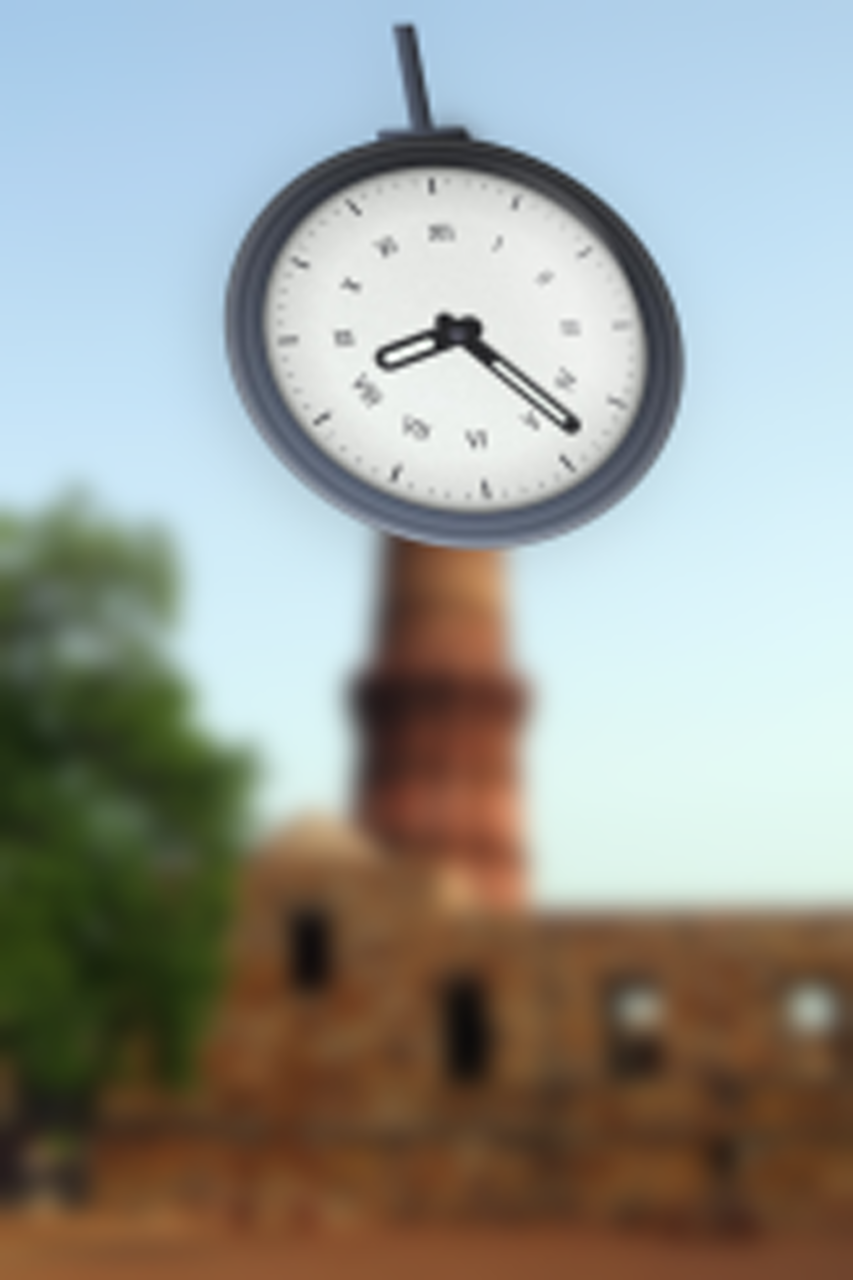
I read {"hour": 8, "minute": 23}
